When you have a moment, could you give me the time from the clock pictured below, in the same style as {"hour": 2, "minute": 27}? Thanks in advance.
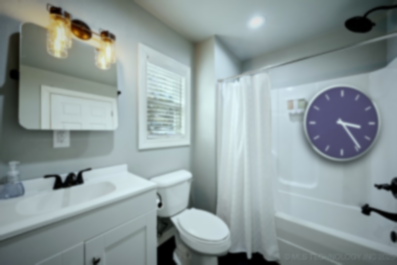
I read {"hour": 3, "minute": 24}
